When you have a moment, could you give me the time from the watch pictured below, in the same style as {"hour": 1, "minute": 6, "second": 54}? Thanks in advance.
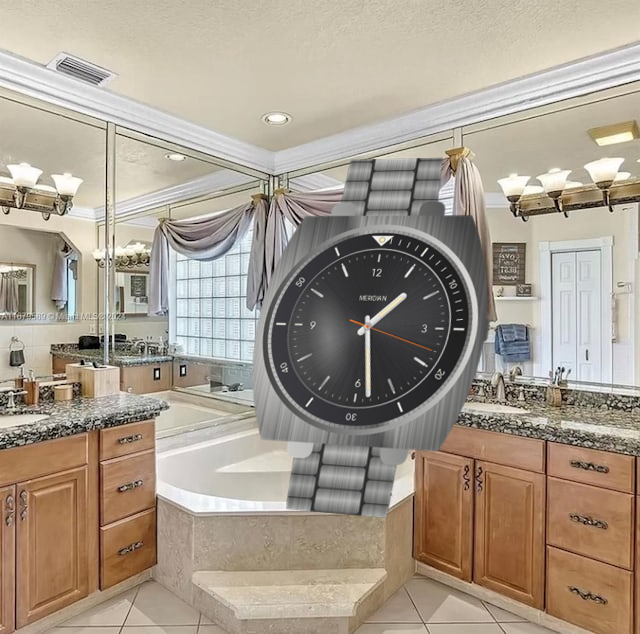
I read {"hour": 1, "minute": 28, "second": 18}
